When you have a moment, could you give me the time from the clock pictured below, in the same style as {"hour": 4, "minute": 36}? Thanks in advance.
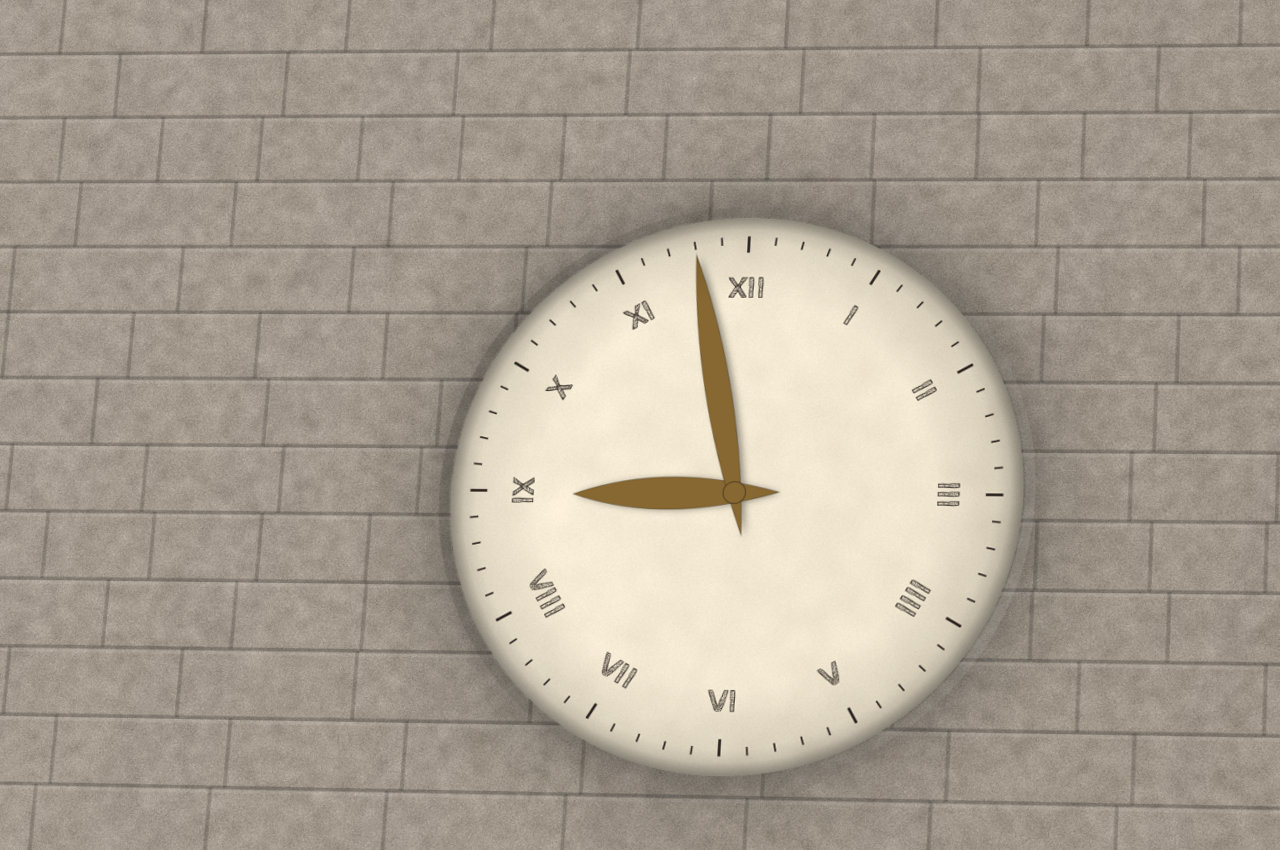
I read {"hour": 8, "minute": 58}
